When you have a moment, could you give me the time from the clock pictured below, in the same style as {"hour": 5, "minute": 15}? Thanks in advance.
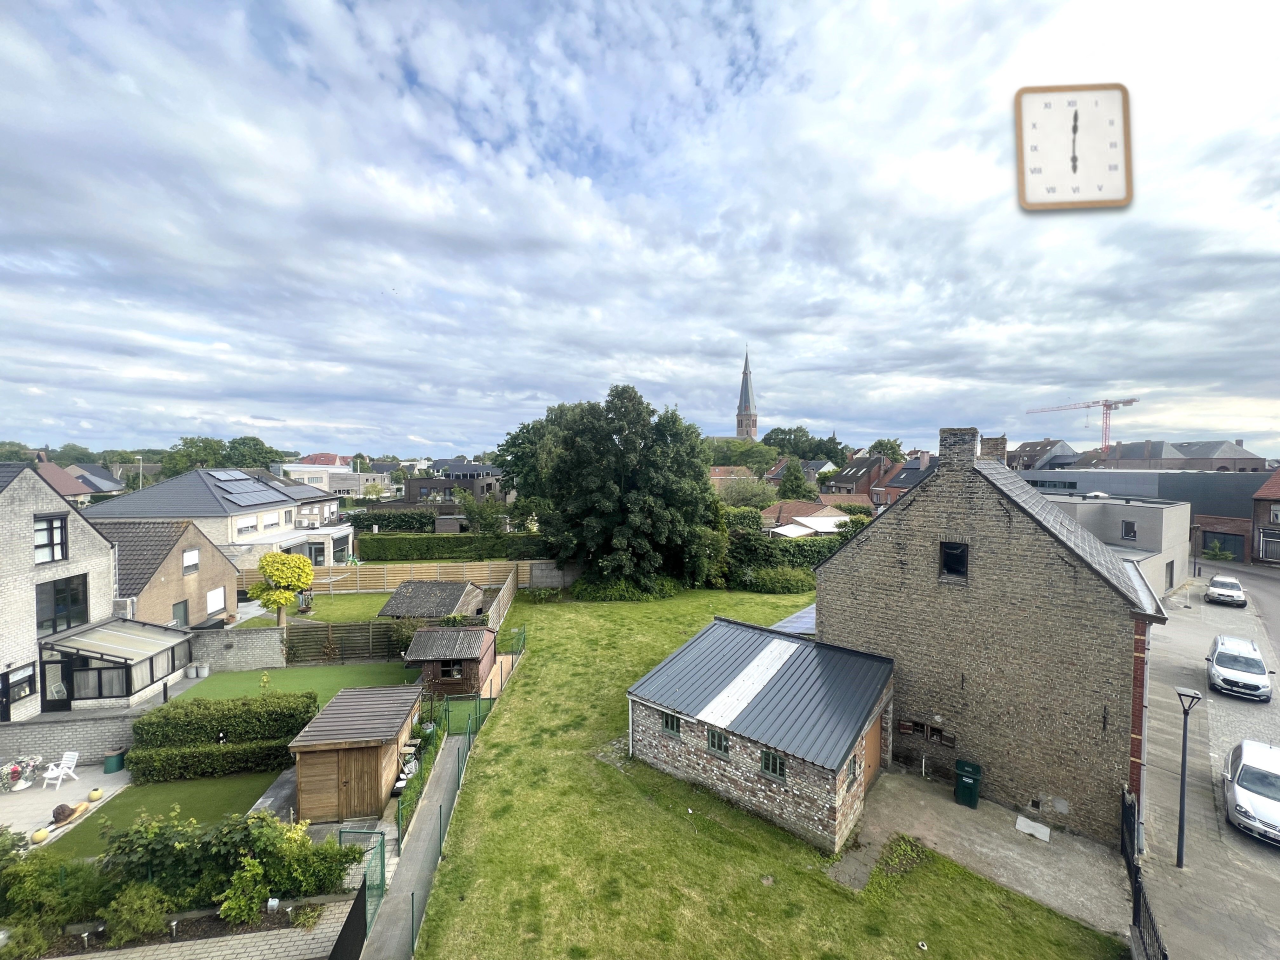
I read {"hour": 6, "minute": 1}
